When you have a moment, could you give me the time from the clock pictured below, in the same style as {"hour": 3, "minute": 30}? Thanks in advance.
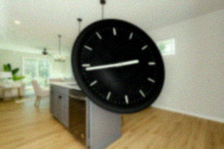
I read {"hour": 2, "minute": 44}
